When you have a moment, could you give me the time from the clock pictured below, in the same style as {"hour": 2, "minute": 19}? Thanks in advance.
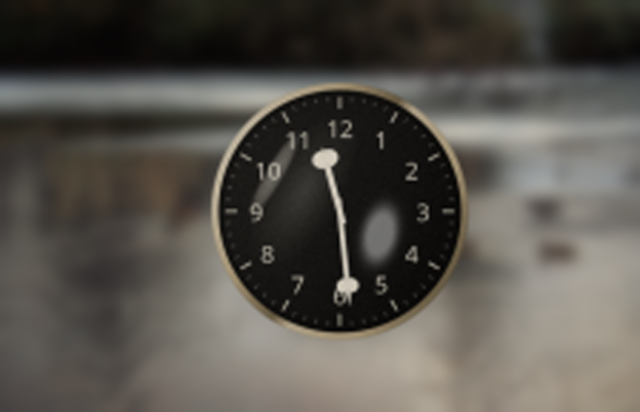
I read {"hour": 11, "minute": 29}
